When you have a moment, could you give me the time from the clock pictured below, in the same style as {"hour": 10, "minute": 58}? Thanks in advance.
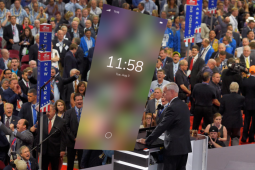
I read {"hour": 11, "minute": 58}
